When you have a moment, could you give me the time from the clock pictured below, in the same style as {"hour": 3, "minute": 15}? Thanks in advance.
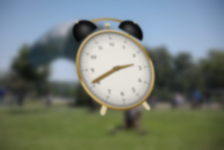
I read {"hour": 2, "minute": 41}
